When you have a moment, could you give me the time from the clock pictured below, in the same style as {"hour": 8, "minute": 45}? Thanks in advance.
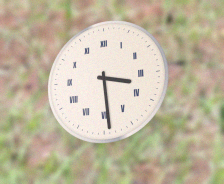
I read {"hour": 3, "minute": 29}
